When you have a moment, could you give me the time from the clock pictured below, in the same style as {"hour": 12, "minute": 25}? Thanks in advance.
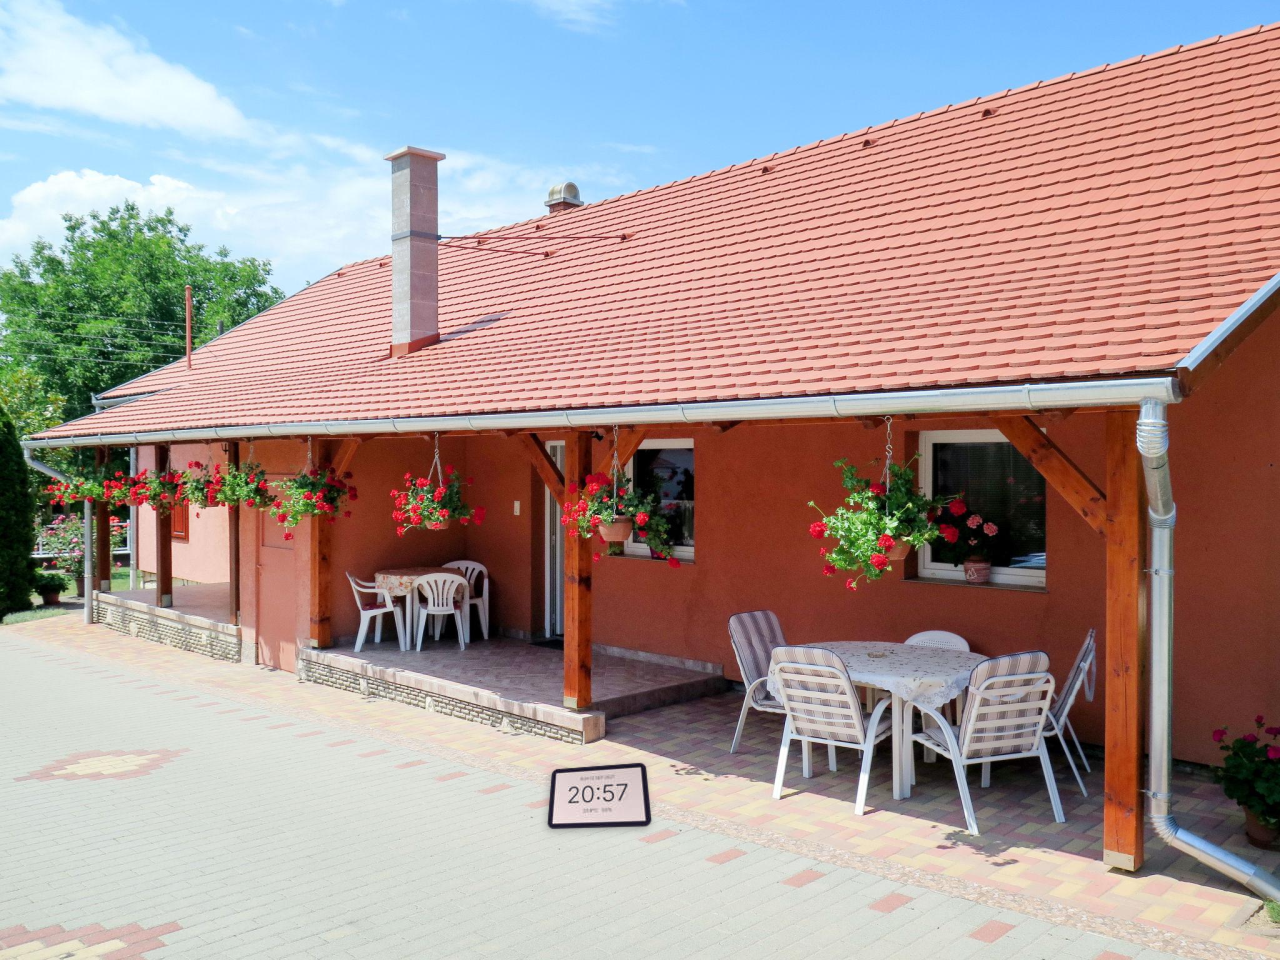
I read {"hour": 20, "minute": 57}
